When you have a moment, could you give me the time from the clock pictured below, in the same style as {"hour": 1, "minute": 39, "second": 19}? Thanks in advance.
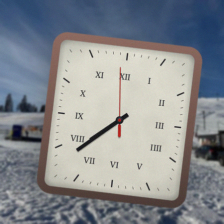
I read {"hour": 7, "minute": 37, "second": 59}
